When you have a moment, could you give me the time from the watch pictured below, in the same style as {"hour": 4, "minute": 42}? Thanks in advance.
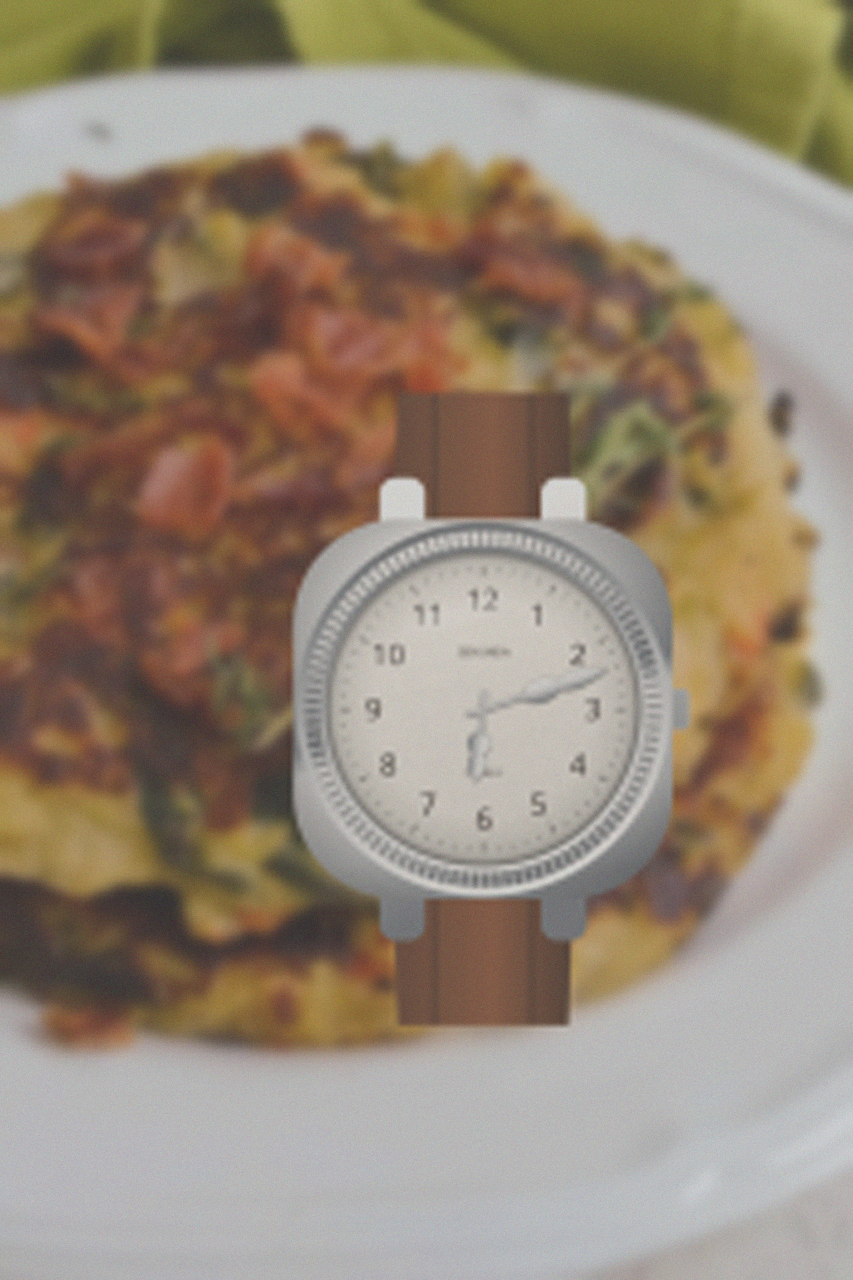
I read {"hour": 6, "minute": 12}
